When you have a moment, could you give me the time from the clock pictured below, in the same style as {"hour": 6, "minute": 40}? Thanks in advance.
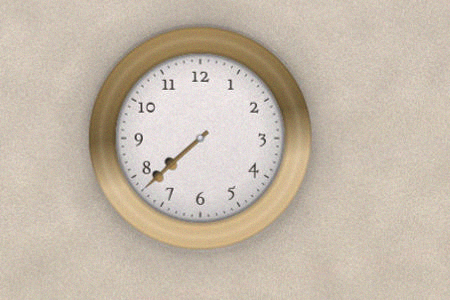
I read {"hour": 7, "minute": 38}
